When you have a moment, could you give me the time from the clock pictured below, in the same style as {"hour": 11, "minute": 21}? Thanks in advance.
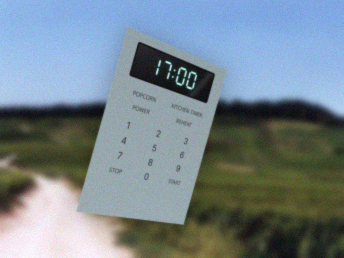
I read {"hour": 17, "minute": 0}
